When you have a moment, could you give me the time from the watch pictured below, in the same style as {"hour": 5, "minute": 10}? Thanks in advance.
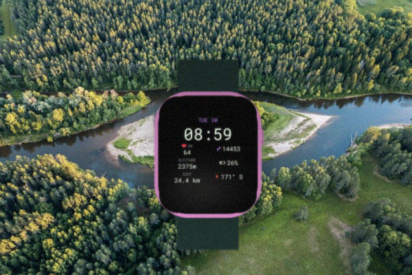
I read {"hour": 8, "minute": 59}
